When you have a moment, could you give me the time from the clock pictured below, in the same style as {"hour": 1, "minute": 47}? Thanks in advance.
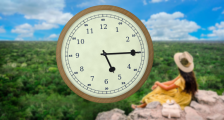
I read {"hour": 5, "minute": 15}
